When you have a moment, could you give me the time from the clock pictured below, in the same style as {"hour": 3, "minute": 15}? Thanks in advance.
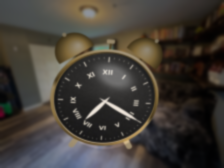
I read {"hour": 7, "minute": 20}
